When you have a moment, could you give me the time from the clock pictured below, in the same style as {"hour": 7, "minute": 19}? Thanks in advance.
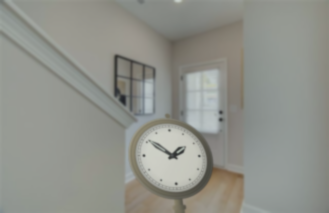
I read {"hour": 1, "minute": 51}
